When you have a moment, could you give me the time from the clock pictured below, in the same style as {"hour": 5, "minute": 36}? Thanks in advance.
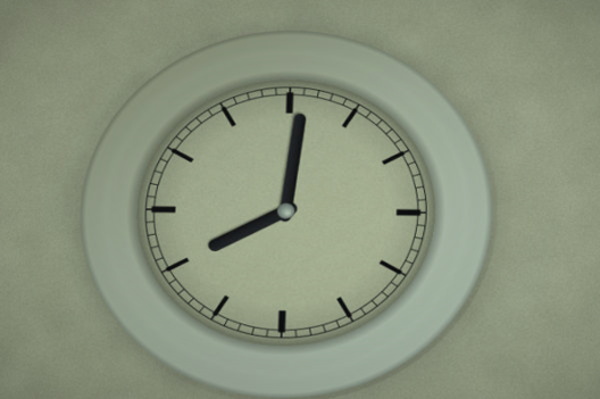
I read {"hour": 8, "minute": 1}
